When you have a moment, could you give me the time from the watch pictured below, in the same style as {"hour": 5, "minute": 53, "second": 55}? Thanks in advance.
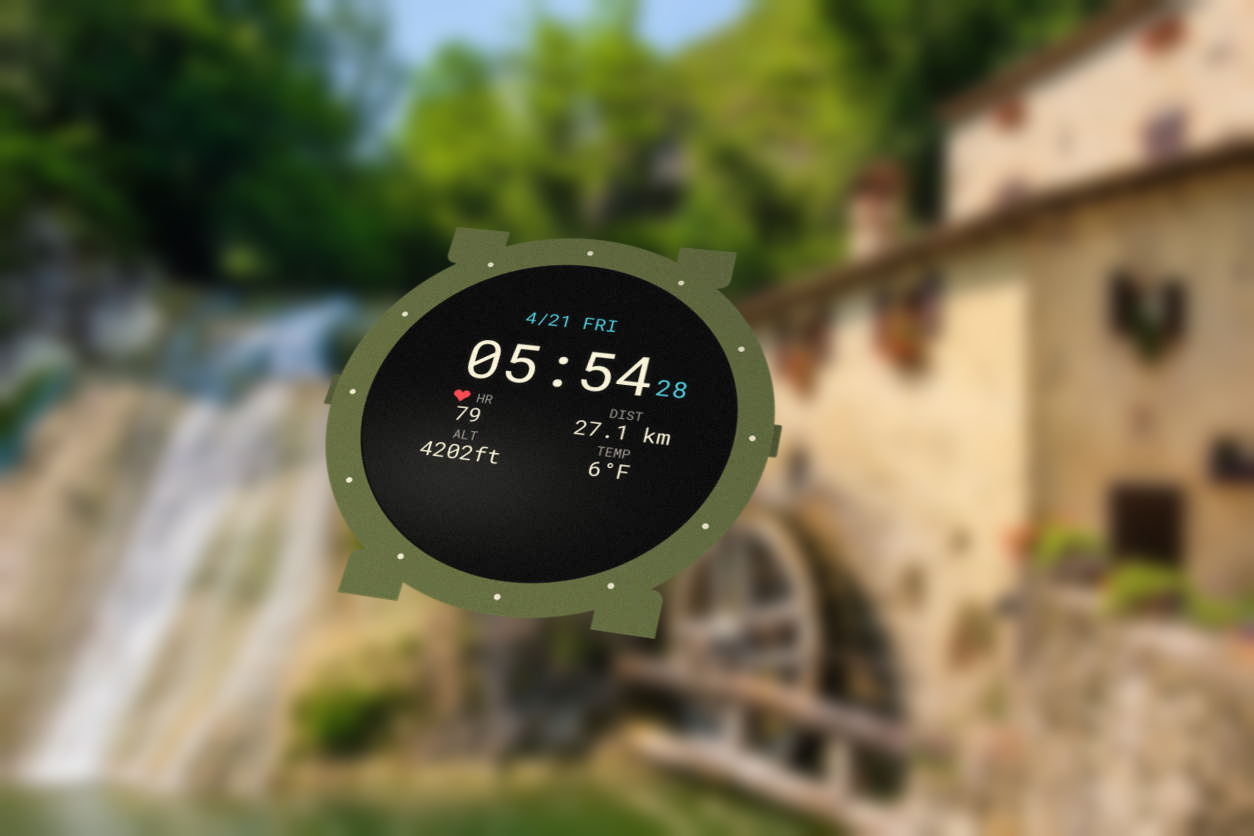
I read {"hour": 5, "minute": 54, "second": 28}
